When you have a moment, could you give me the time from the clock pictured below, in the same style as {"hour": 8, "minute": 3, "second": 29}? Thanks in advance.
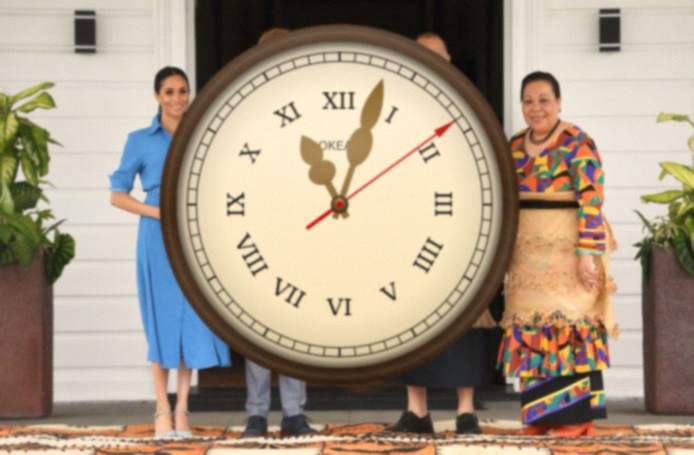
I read {"hour": 11, "minute": 3, "second": 9}
